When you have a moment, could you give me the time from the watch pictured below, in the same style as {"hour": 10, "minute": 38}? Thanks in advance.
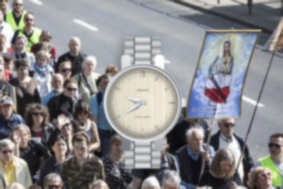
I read {"hour": 9, "minute": 40}
